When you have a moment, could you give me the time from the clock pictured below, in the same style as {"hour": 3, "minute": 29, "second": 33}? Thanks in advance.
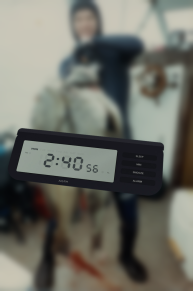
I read {"hour": 2, "minute": 40, "second": 56}
